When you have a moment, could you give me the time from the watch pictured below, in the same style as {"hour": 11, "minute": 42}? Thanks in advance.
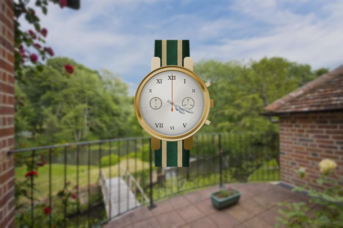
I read {"hour": 4, "minute": 19}
